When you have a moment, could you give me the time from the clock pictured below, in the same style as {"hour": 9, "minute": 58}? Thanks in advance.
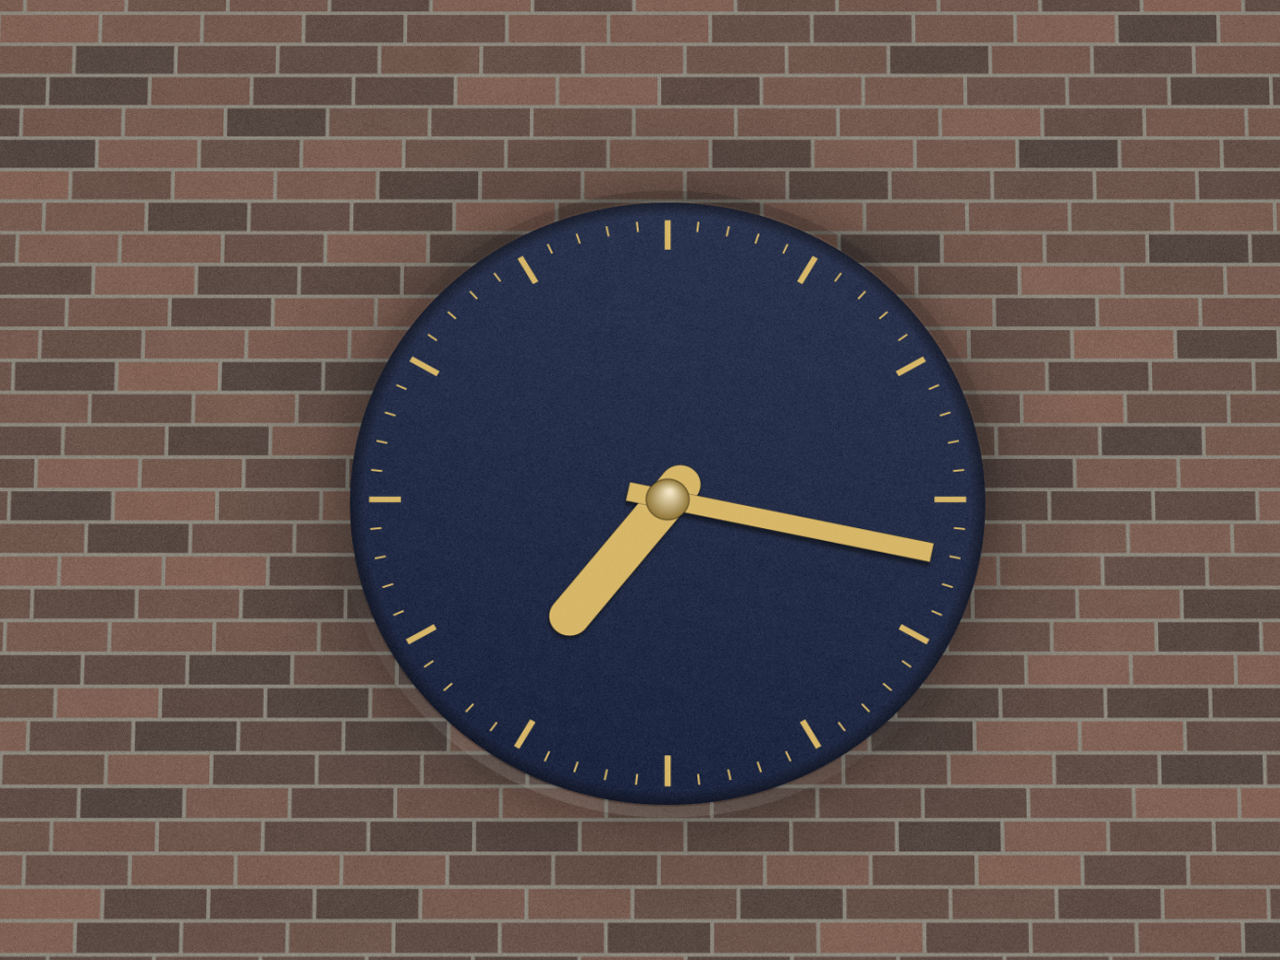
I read {"hour": 7, "minute": 17}
